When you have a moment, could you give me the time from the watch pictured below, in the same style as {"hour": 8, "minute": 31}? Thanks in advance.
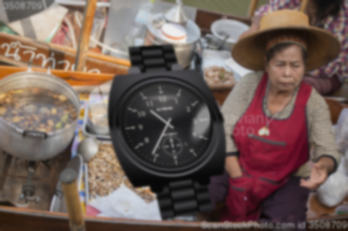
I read {"hour": 10, "minute": 36}
